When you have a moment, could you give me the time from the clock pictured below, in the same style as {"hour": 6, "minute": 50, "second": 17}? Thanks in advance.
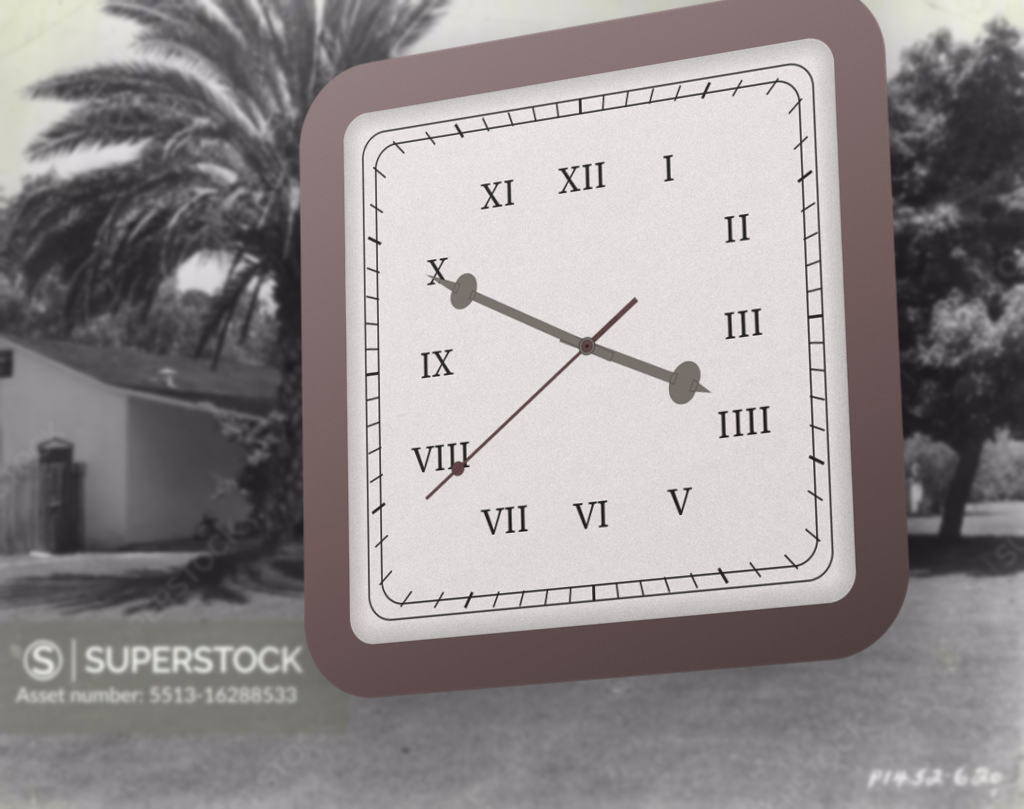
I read {"hour": 3, "minute": 49, "second": 39}
